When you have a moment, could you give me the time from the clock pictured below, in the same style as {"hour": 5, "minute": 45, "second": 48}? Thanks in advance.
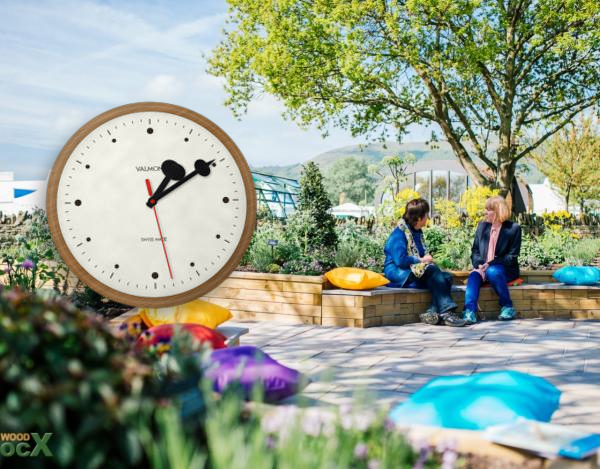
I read {"hour": 1, "minute": 9, "second": 28}
